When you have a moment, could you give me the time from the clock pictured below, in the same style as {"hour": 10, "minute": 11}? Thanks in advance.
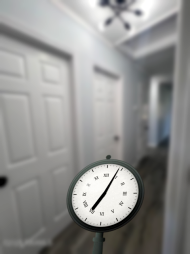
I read {"hour": 7, "minute": 4}
